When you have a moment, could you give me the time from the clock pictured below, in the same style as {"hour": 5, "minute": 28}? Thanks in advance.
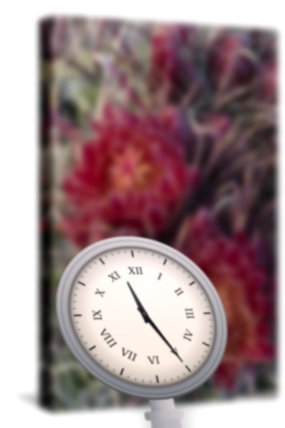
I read {"hour": 11, "minute": 25}
